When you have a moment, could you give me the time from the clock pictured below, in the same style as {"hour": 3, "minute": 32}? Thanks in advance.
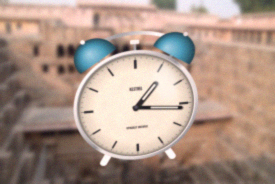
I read {"hour": 1, "minute": 16}
